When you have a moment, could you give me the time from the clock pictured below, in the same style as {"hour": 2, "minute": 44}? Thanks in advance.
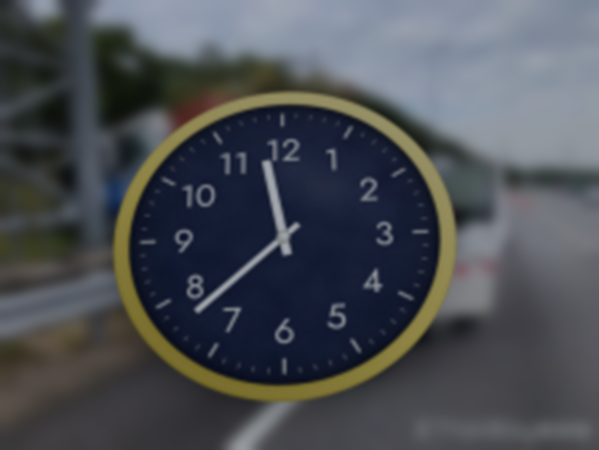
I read {"hour": 11, "minute": 38}
